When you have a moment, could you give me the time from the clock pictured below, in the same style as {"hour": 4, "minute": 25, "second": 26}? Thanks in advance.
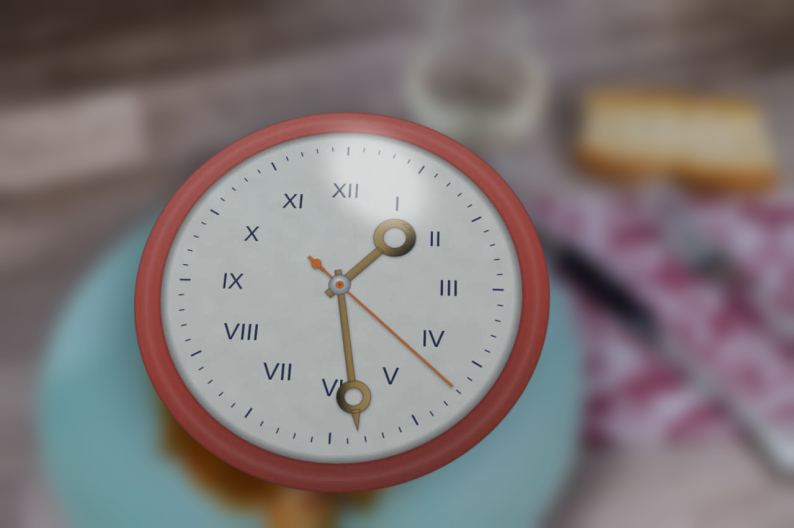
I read {"hour": 1, "minute": 28, "second": 22}
